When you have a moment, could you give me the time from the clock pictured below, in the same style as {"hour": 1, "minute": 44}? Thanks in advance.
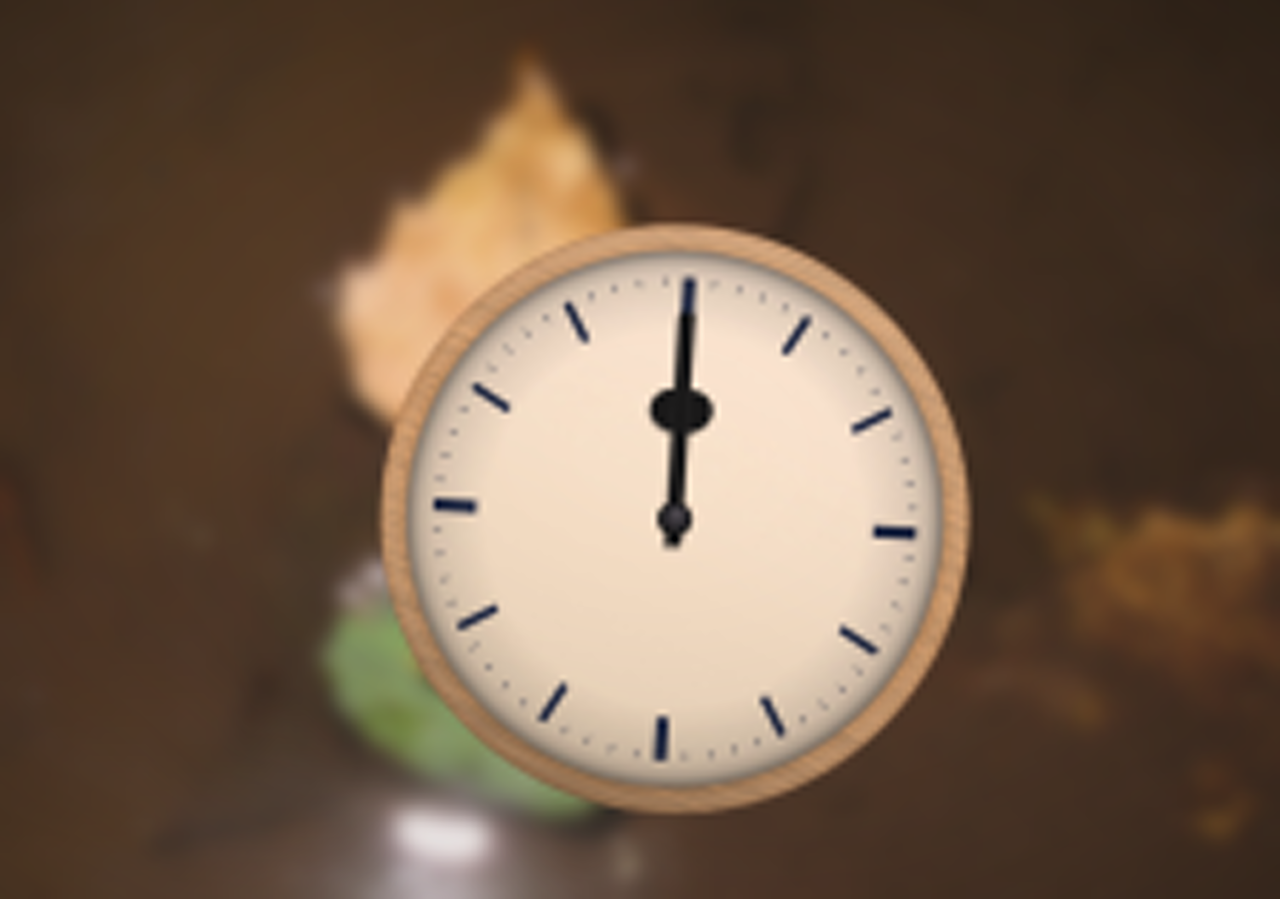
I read {"hour": 12, "minute": 0}
